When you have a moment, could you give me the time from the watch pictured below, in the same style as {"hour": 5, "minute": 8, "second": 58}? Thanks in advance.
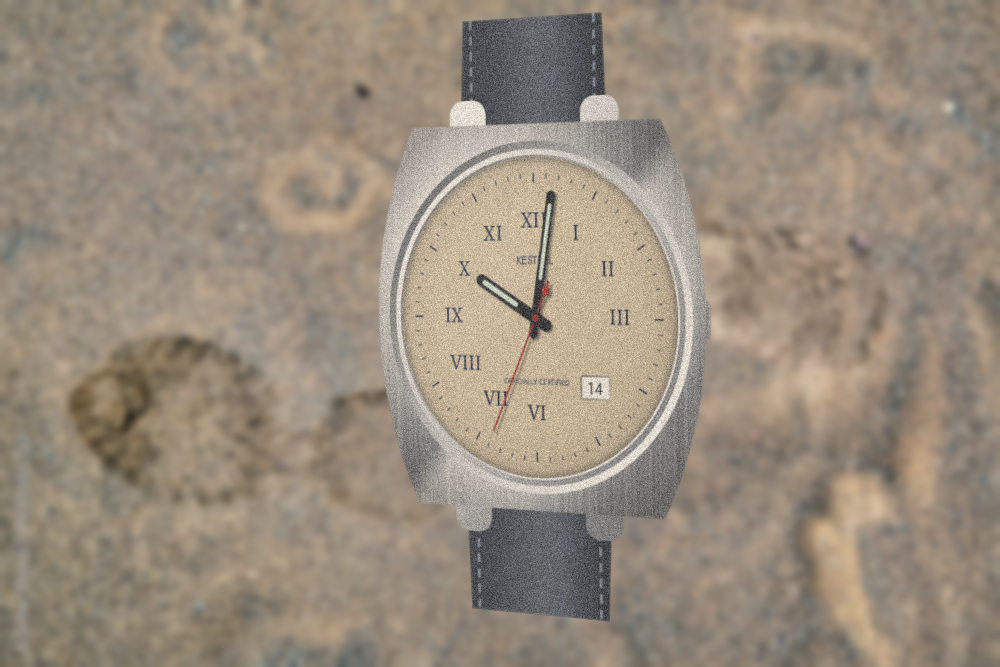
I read {"hour": 10, "minute": 1, "second": 34}
